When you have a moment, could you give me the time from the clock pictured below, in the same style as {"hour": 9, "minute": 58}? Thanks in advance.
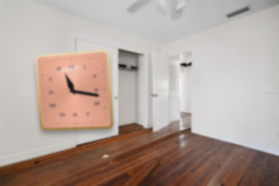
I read {"hour": 11, "minute": 17}
